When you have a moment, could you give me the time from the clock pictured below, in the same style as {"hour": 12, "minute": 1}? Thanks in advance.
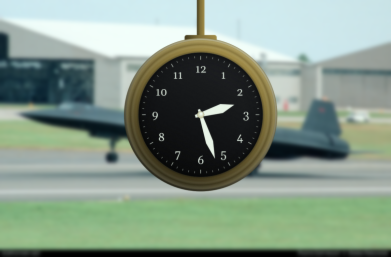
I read {"hour": 2, "minute": 27}
